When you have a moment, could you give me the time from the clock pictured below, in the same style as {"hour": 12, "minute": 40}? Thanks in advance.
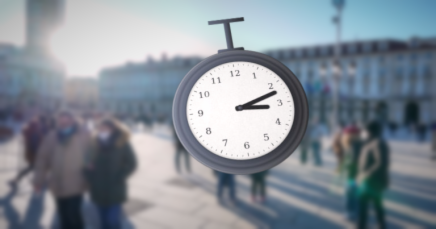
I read {"hour": 3, "minute": 12}
